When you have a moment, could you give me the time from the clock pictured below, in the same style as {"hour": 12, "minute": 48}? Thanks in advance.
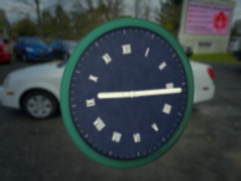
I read {"hour": 9, "minute": 16}
